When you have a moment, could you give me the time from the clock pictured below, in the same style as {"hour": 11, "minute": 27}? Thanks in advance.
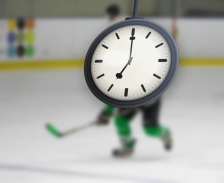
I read {"hour": 7, "minute": 0}
